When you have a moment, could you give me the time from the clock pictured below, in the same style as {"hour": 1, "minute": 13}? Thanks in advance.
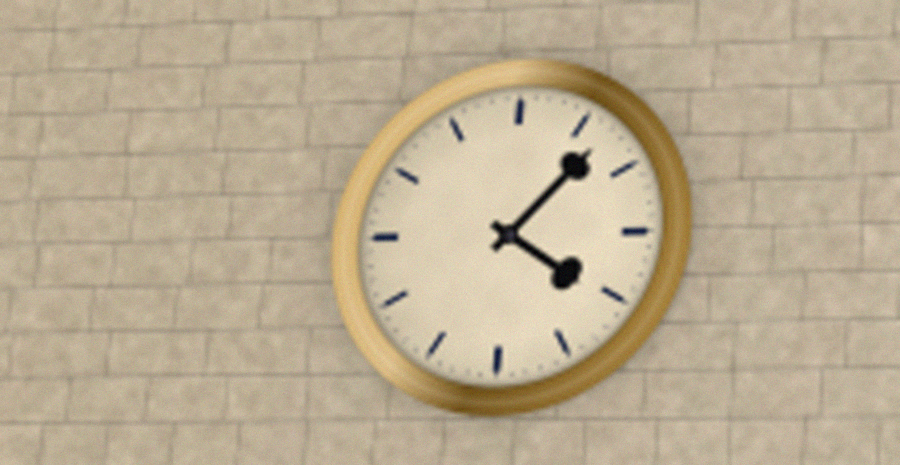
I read {"hour": 4, "minute": 7}
